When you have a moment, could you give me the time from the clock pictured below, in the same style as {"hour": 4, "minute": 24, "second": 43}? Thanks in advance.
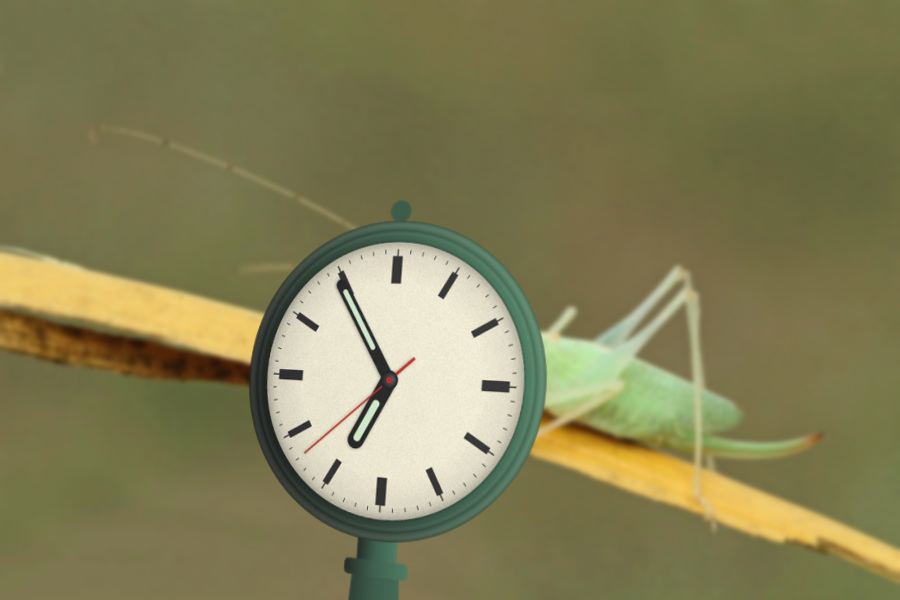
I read {"hour": 6, "minute": 54, "second": 38}
